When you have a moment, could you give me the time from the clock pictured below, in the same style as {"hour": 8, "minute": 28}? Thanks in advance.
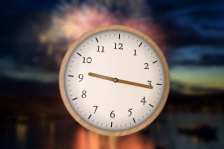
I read {"hour": 9, "minute": 16}
